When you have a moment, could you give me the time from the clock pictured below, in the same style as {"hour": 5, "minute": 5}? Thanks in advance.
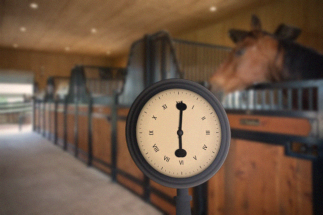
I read {"hour": 6, "minute": 1}
